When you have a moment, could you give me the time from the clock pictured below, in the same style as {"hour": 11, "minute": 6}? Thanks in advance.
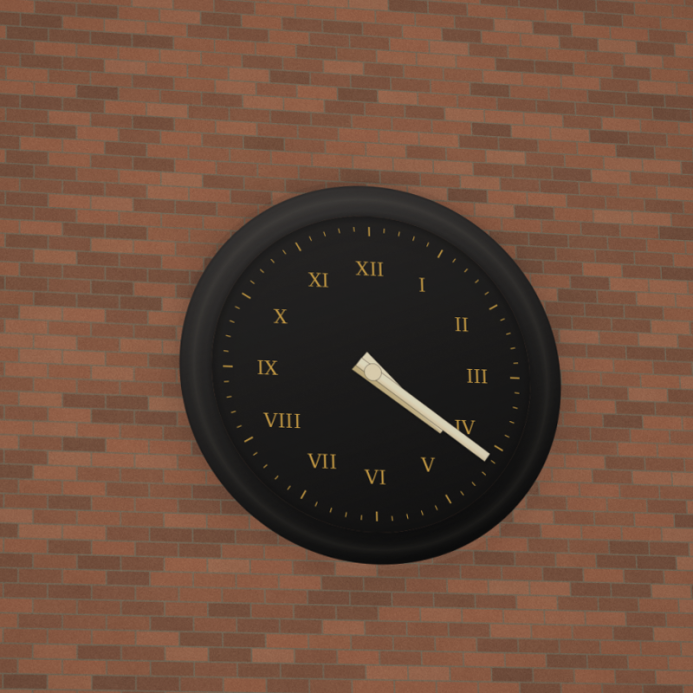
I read {"hour": 4, "minute": 21}
